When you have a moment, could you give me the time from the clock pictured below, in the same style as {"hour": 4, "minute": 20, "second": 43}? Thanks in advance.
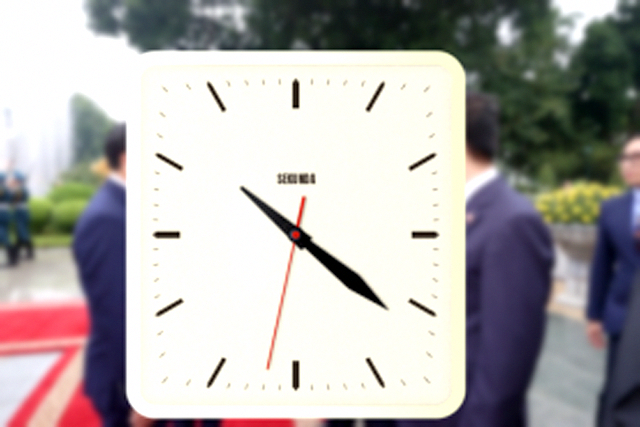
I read {"hour": 10, "minute": 21, "second": 32}
